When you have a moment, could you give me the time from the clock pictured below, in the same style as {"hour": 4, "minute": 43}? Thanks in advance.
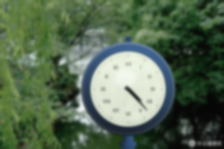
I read {"hour": 4, "minute": 23}
